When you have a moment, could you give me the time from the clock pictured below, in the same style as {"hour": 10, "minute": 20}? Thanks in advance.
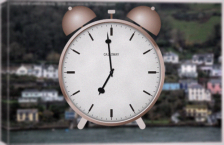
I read {"hour": 6, "minute": 59}
